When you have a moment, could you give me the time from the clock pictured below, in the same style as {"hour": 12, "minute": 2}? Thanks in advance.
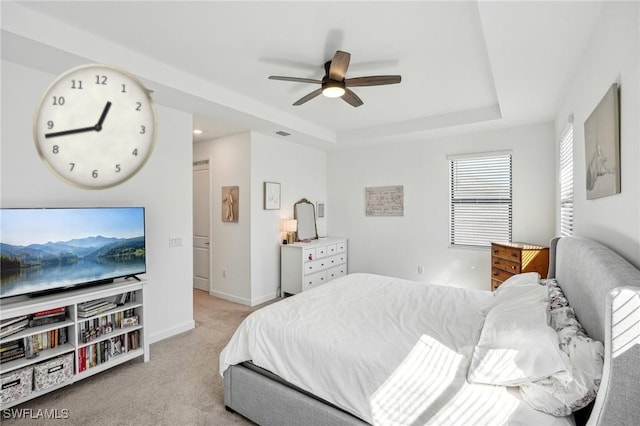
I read {"hour": 12, "minute": 43}
